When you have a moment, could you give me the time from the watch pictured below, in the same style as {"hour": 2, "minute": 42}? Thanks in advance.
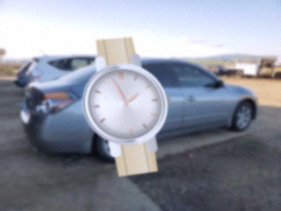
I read {"hour": 1, "minute": 57}
